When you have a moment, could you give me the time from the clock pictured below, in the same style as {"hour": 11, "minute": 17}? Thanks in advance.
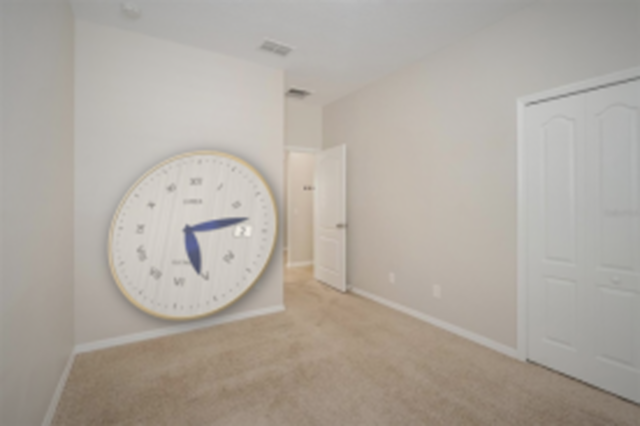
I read {"hour": 5, "minute": 13}
